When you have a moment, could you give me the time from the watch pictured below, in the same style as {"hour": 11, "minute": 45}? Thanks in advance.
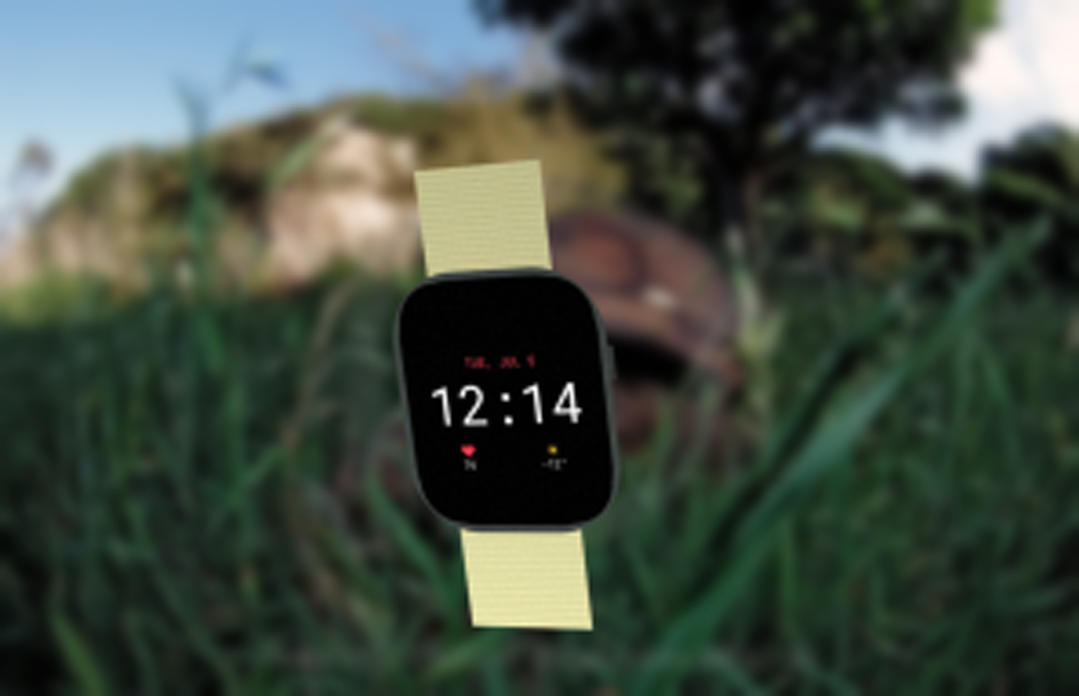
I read {"hour": 12, "minute": 14}
